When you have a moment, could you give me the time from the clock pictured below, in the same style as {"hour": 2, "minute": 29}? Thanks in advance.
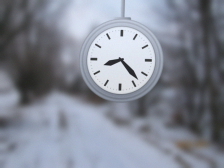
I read {"hour": 8, "minute": 23}
